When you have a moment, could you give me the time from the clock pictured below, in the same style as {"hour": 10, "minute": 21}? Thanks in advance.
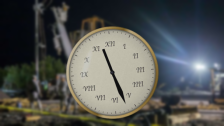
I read {"hour": 11, "minute": 27}
